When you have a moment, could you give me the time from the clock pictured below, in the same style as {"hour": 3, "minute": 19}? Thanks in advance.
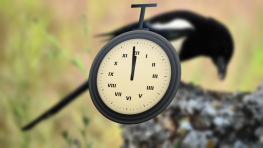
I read {"hour": 11, "minute": 59}
